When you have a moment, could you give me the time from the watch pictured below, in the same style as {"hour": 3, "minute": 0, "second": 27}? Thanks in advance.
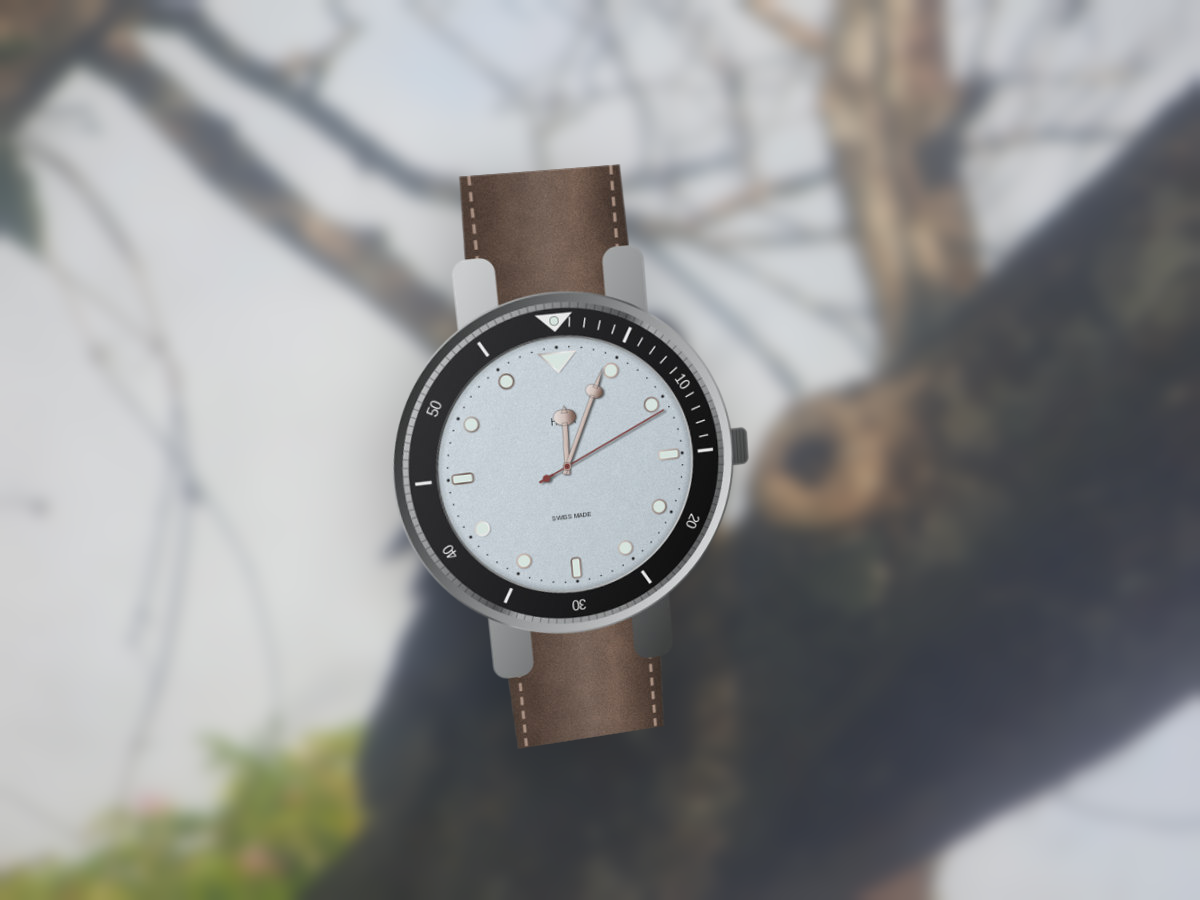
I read {"hour": 12, "minute": 4, "second": 11}
